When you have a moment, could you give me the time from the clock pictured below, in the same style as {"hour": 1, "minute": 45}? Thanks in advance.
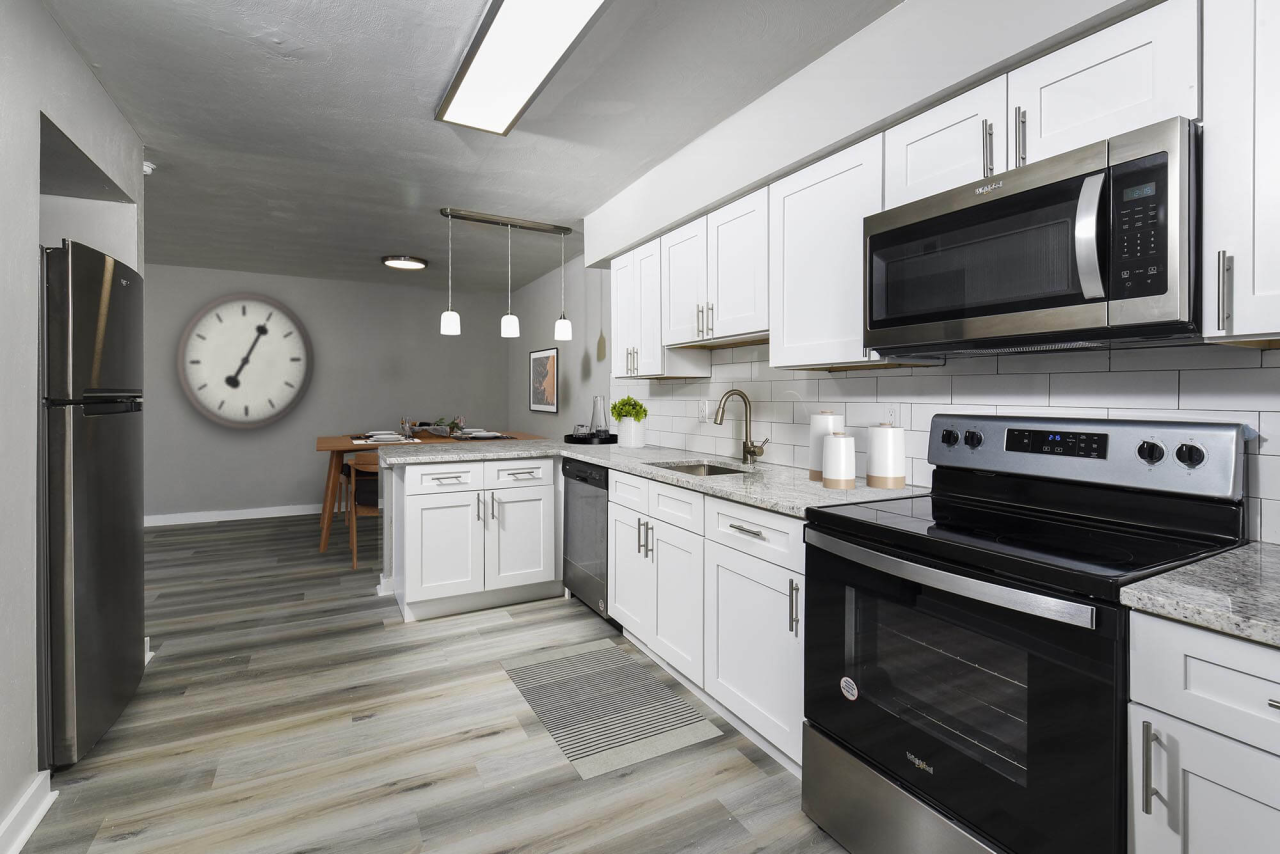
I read {"hour": 7, "minute": 5}
